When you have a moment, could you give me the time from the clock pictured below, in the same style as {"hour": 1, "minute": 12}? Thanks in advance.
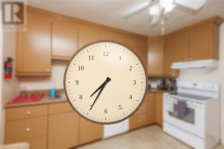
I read {"hour": 7, "minute": 35}
